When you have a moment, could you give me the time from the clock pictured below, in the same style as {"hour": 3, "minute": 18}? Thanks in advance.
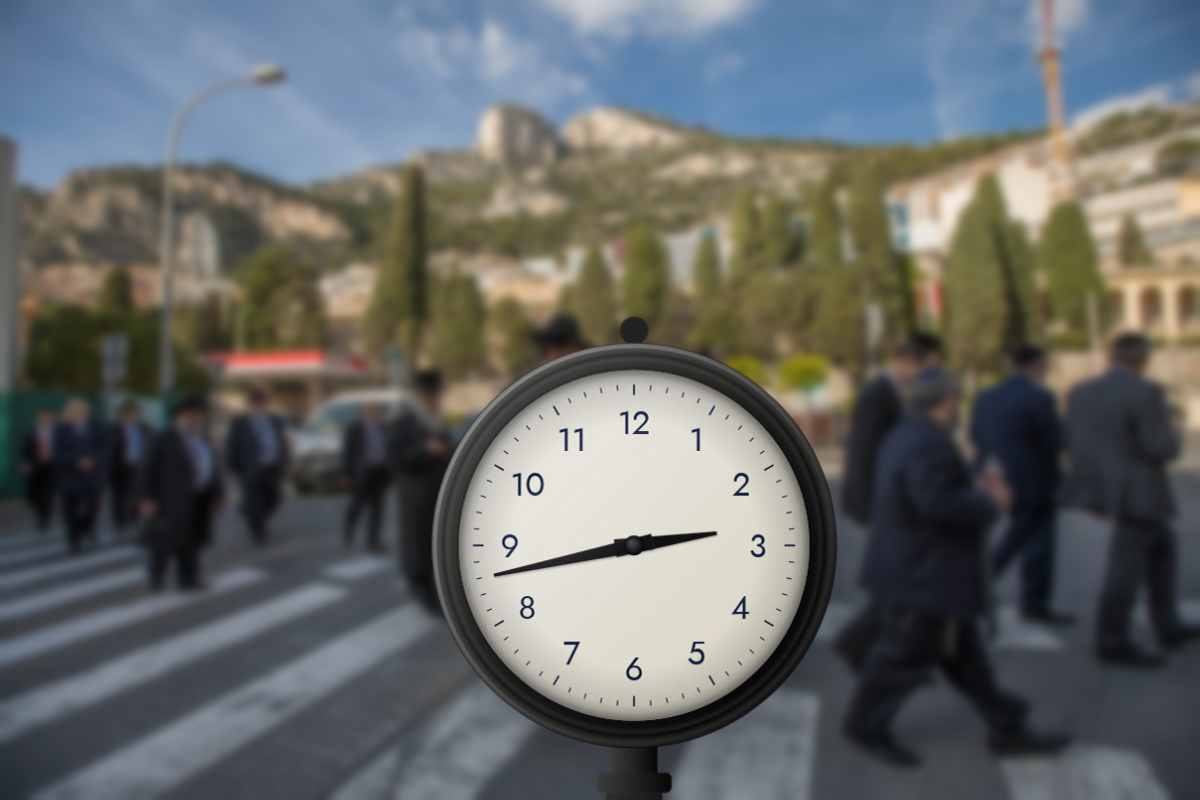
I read {"hour": 2, "minute": 43}
